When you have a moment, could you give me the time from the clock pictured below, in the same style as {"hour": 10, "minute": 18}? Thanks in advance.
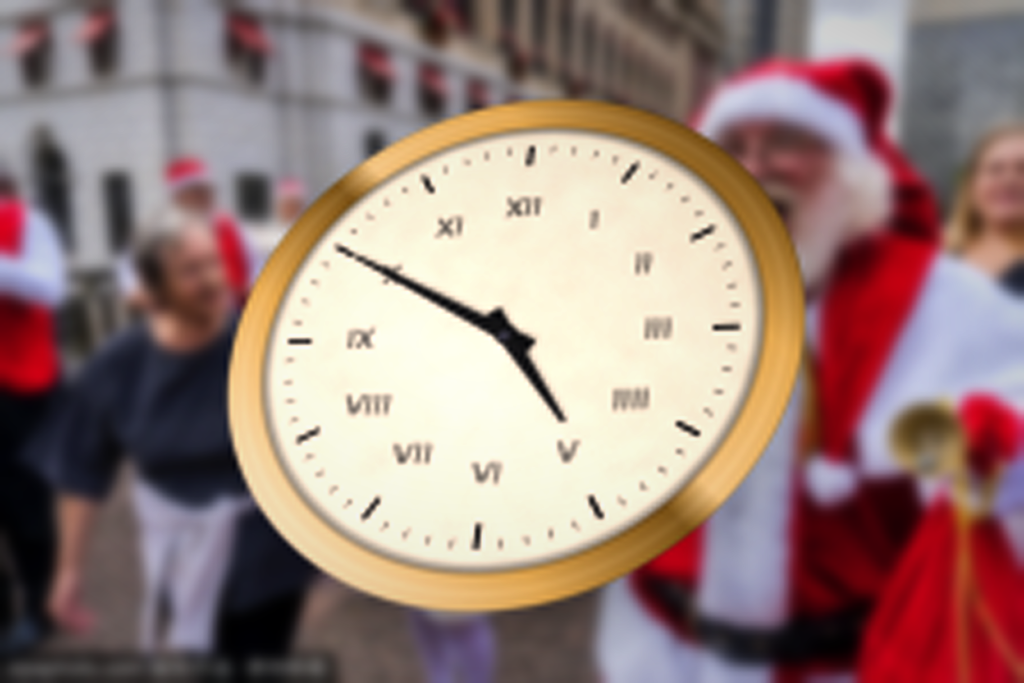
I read {"hour": 4, "minute": 50}
